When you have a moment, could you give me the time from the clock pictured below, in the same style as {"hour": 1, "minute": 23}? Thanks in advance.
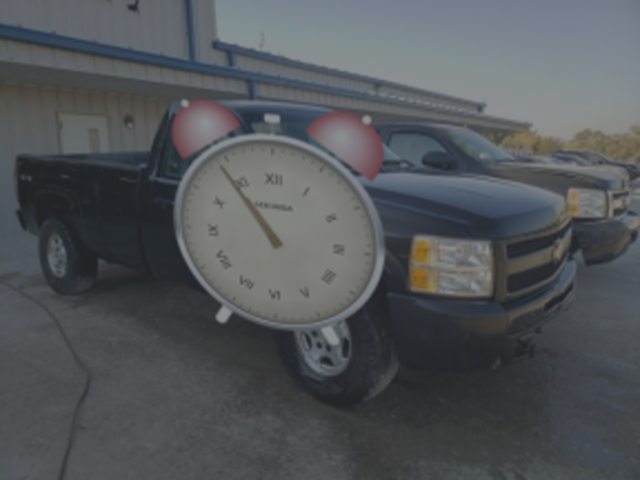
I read {"hour": 10, "minute": 54}
